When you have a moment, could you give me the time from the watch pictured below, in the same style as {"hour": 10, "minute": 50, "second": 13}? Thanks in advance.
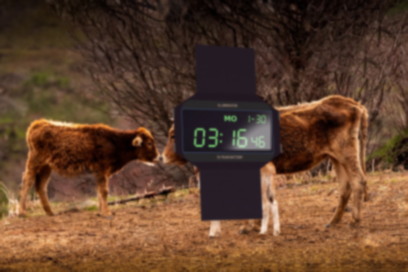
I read {"hour": 3, "minute": 16, "second": 46}
